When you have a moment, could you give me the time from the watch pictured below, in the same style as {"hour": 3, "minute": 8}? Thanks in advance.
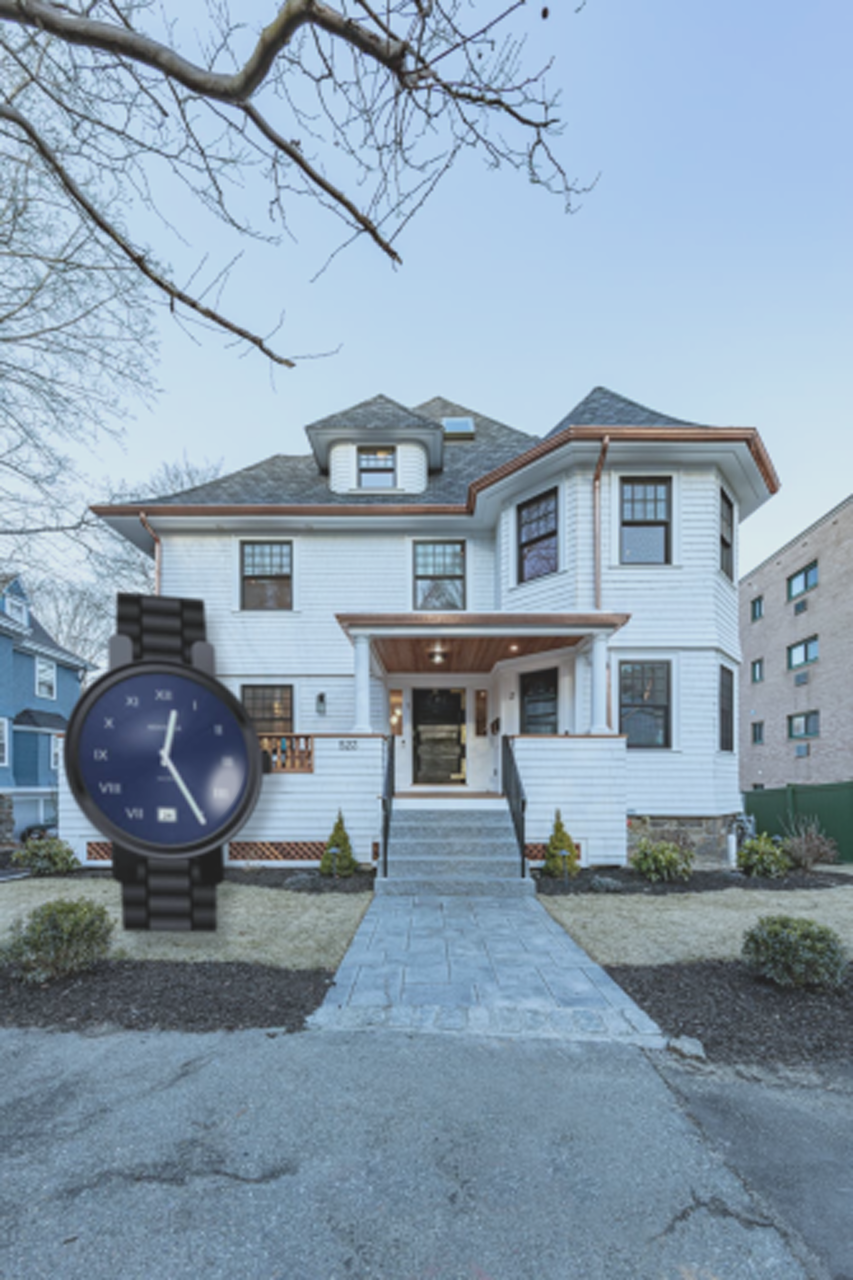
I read {"hour": 12, "minute": 25}
